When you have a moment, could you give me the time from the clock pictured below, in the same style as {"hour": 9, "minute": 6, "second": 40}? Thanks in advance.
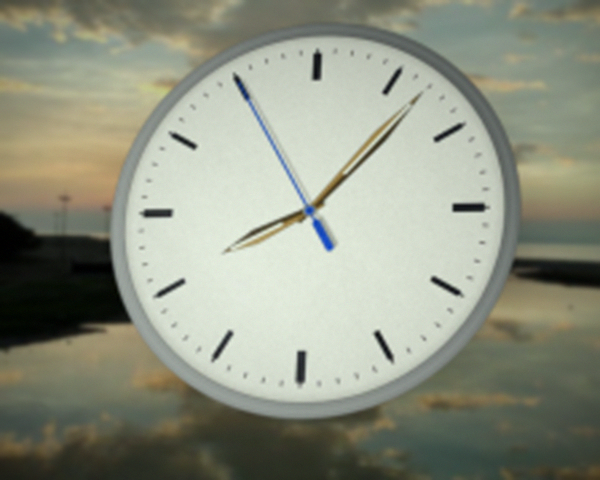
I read {"hour": 8, "minute": 6, "second": 55}
